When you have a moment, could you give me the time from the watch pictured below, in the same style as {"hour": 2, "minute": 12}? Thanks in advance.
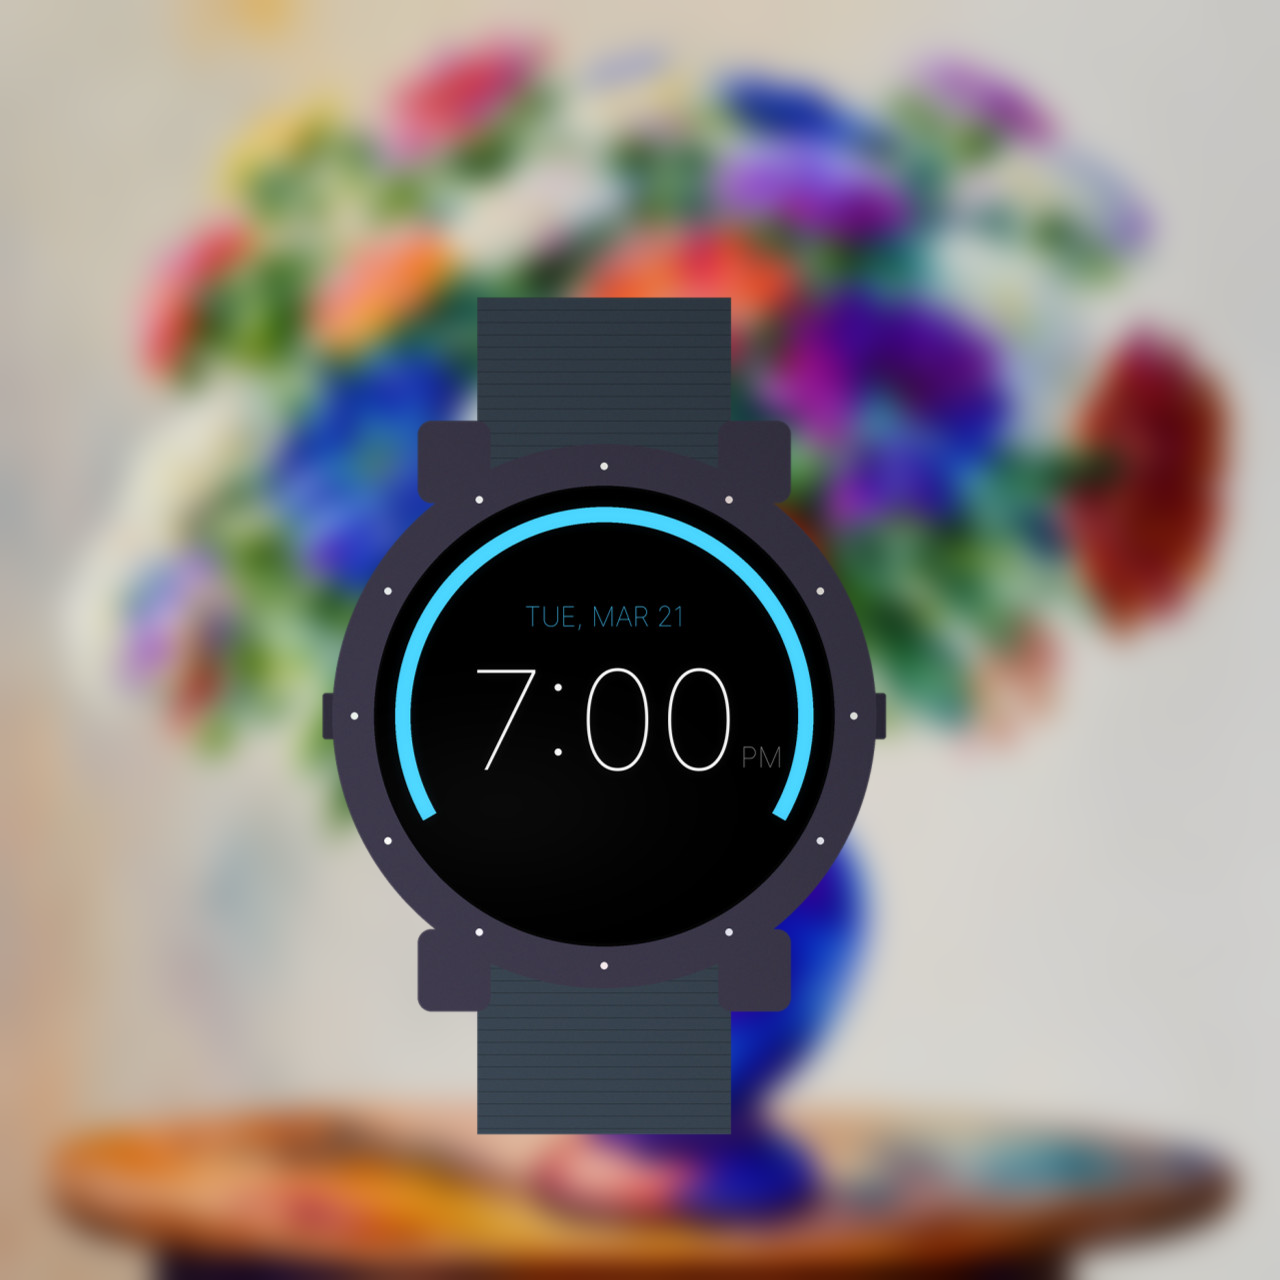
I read {"hour": 7, "minute": 0}
